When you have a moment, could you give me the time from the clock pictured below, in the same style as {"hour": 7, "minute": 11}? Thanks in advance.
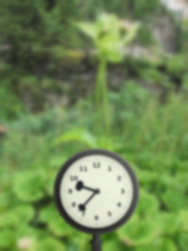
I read {"hour": 9, "minute": 37}
